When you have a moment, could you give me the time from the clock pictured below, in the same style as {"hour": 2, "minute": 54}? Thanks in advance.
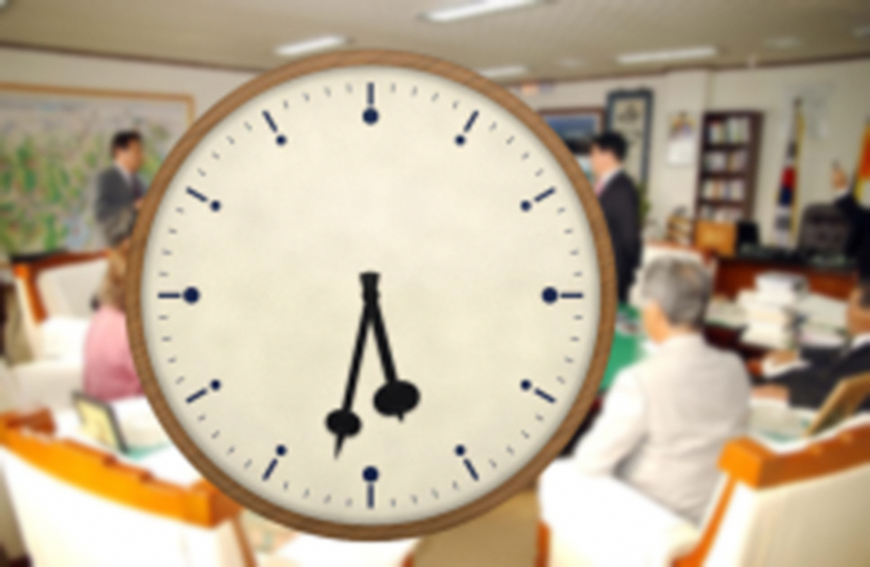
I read {"hour": 5, "minute": 32}
